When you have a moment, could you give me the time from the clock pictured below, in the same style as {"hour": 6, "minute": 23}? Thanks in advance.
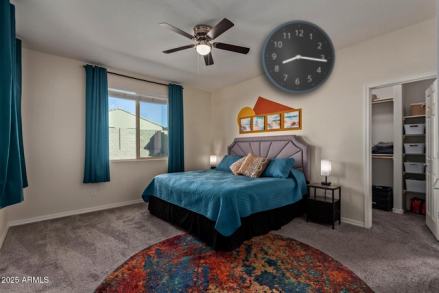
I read {"hour": 8, "minute": 16}
